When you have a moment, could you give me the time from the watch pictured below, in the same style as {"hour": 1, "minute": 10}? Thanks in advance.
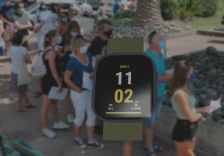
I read {"hour": 11, "minute": 2}
